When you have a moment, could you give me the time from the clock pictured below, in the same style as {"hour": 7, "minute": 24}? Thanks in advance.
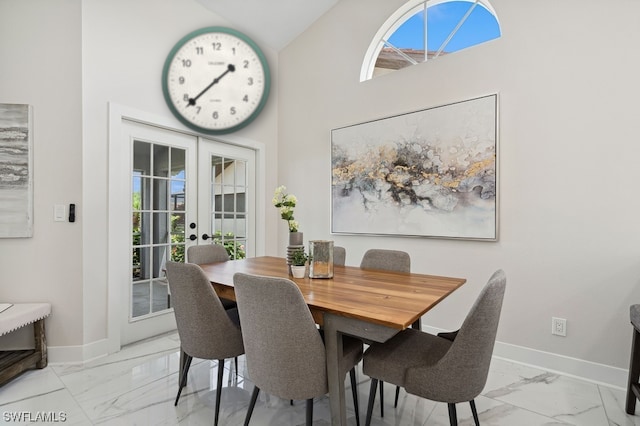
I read {"hour": 1, "minute": 38}
